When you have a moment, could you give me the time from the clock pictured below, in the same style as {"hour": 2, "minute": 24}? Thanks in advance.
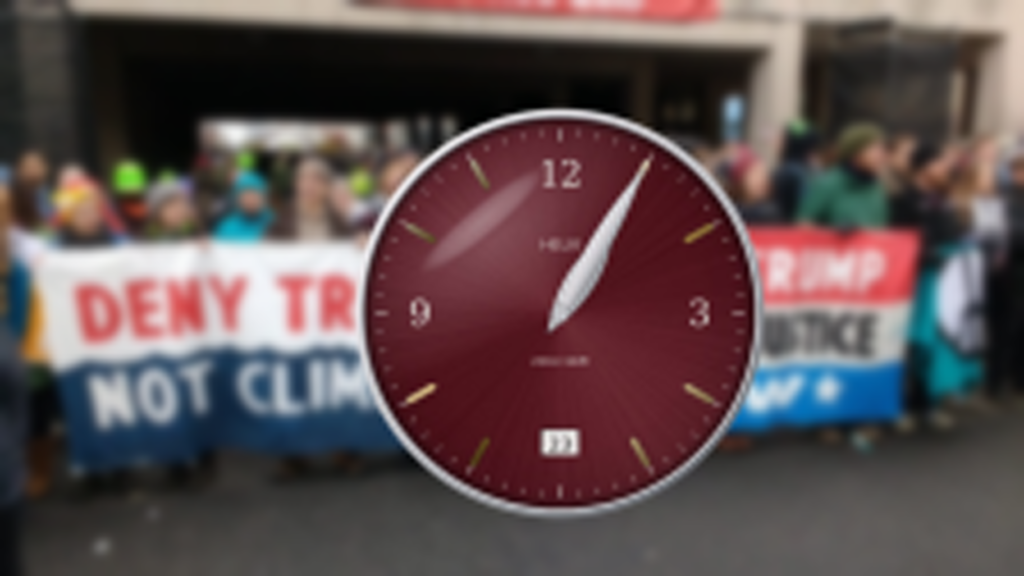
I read {"hour": 1, "minute": 5}
